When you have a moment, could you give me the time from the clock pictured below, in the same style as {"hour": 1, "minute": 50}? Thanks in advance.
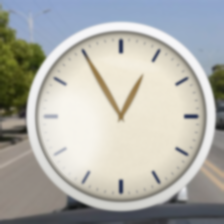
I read {"hour": 12, "minute": 55}
